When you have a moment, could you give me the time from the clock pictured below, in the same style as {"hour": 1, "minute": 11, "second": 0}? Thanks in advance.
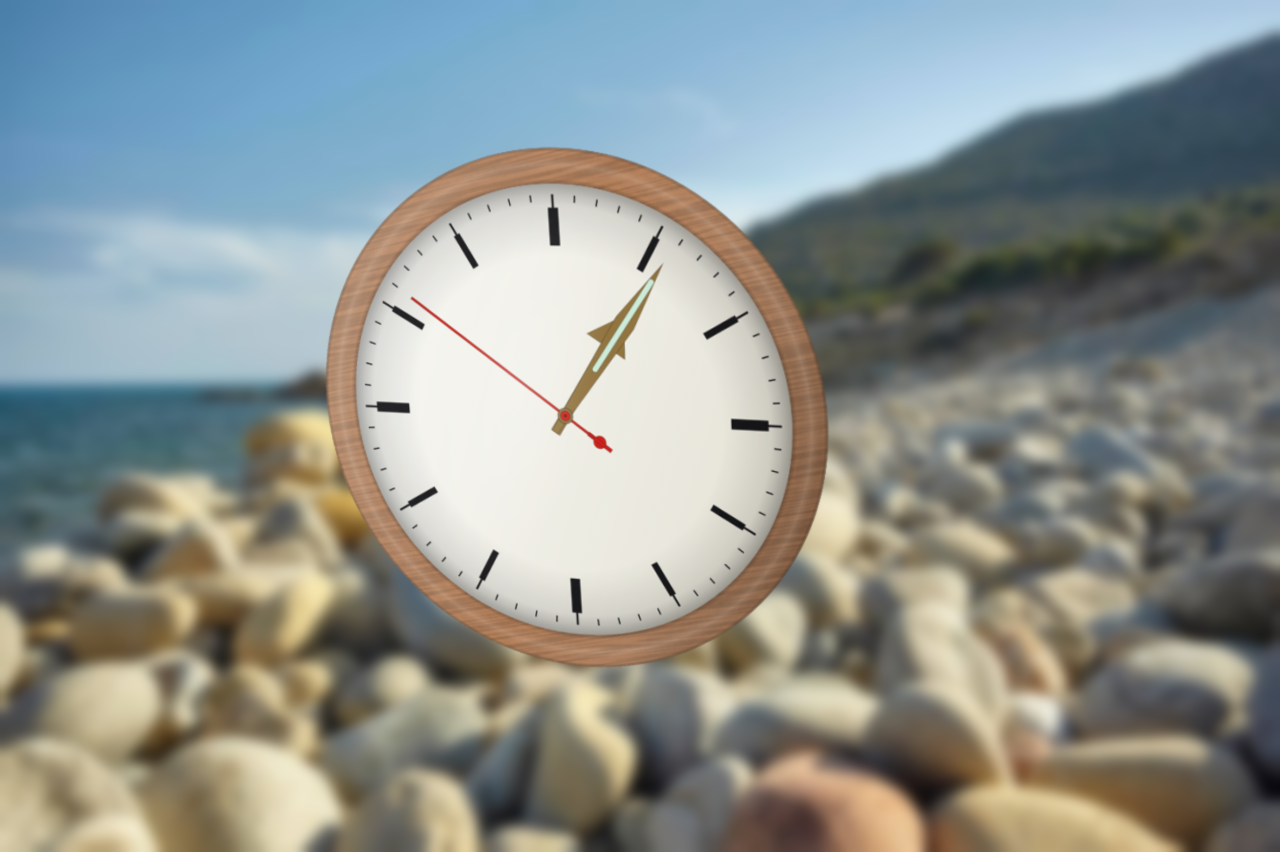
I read {"hour": 1, "minute": 5, "second": 51}
